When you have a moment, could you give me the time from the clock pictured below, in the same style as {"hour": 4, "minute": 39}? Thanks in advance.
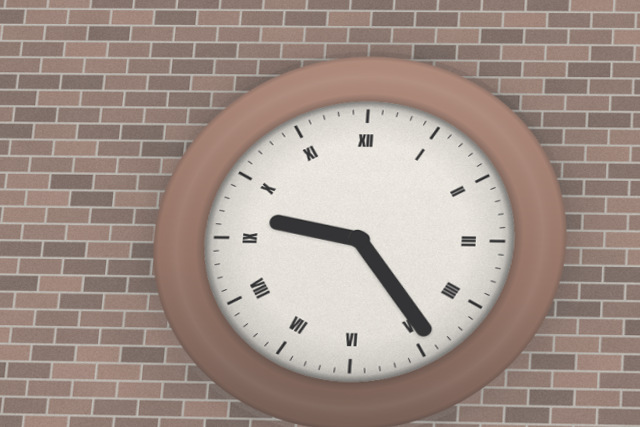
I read {"hour": 9, "minute": 24}
